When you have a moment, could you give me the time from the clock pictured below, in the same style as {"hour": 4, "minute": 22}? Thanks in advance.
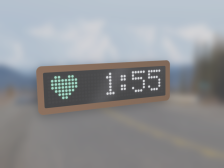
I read {"hour": 1, "minute": 55}
